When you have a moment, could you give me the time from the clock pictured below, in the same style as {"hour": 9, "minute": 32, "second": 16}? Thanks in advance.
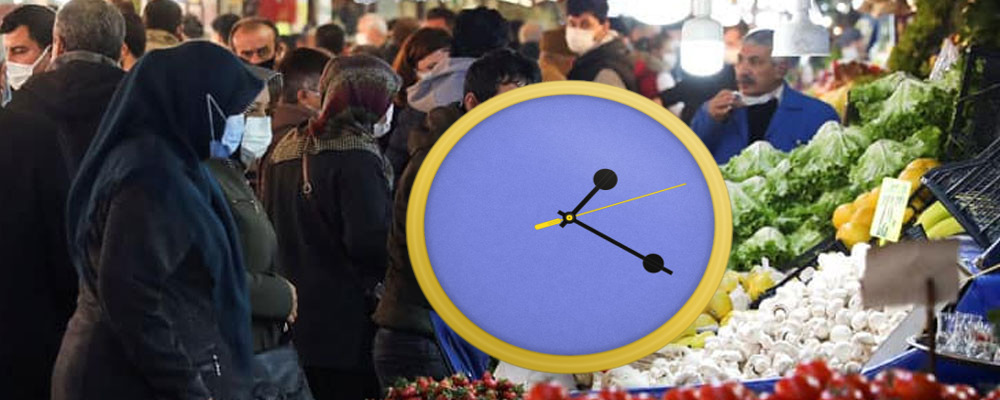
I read {"hour": 1, "minute": 20, "second": 12}
